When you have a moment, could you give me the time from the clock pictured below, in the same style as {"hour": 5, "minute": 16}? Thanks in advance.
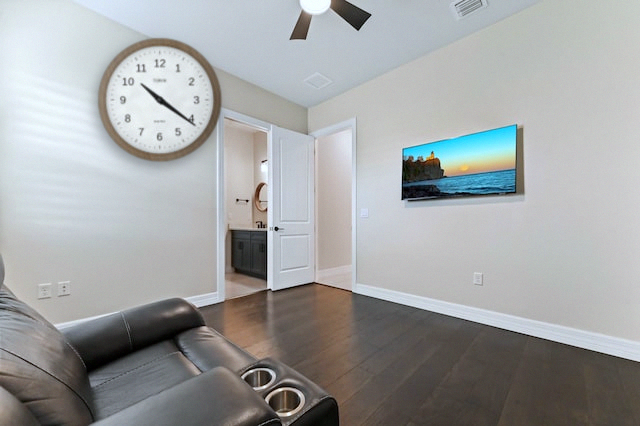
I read {"hour": 10, "minute": 21}
